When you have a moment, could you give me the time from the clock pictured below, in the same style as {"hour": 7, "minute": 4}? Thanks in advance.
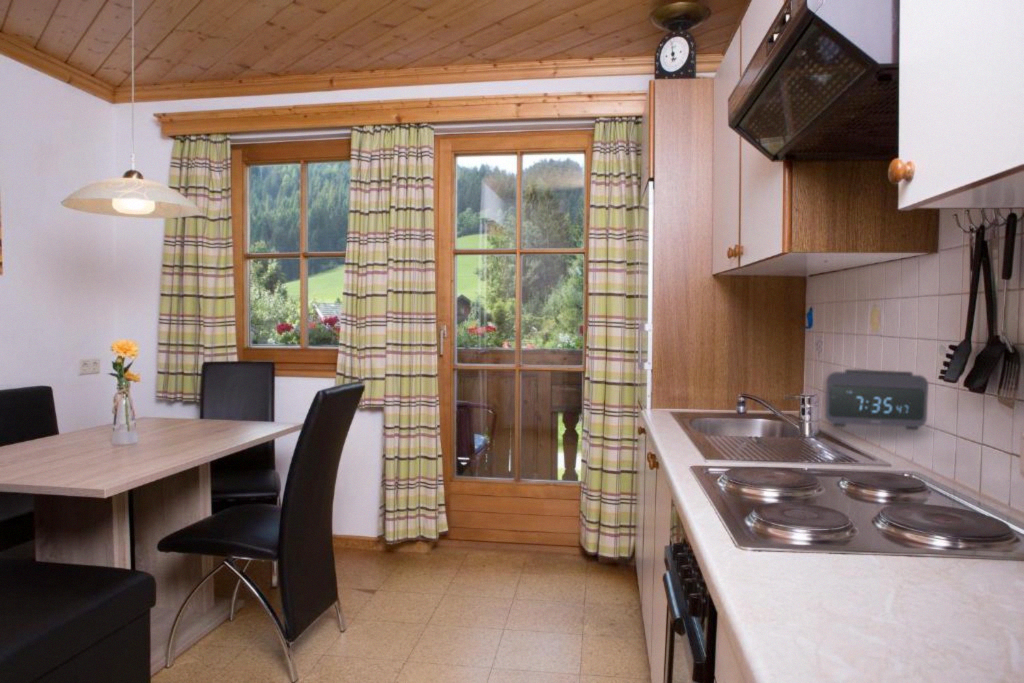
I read {"hour": 7, "minute": 35}
